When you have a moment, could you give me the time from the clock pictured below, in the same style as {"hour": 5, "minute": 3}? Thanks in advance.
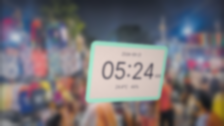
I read {"hour": 5, "minute": 24}
